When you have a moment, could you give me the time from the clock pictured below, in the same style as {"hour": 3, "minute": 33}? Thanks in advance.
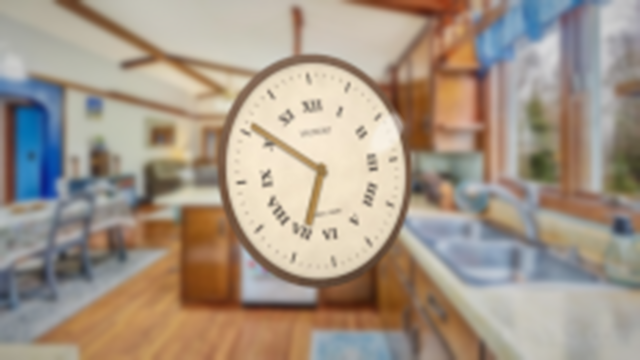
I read {"hour": 6, "minute": 51}
